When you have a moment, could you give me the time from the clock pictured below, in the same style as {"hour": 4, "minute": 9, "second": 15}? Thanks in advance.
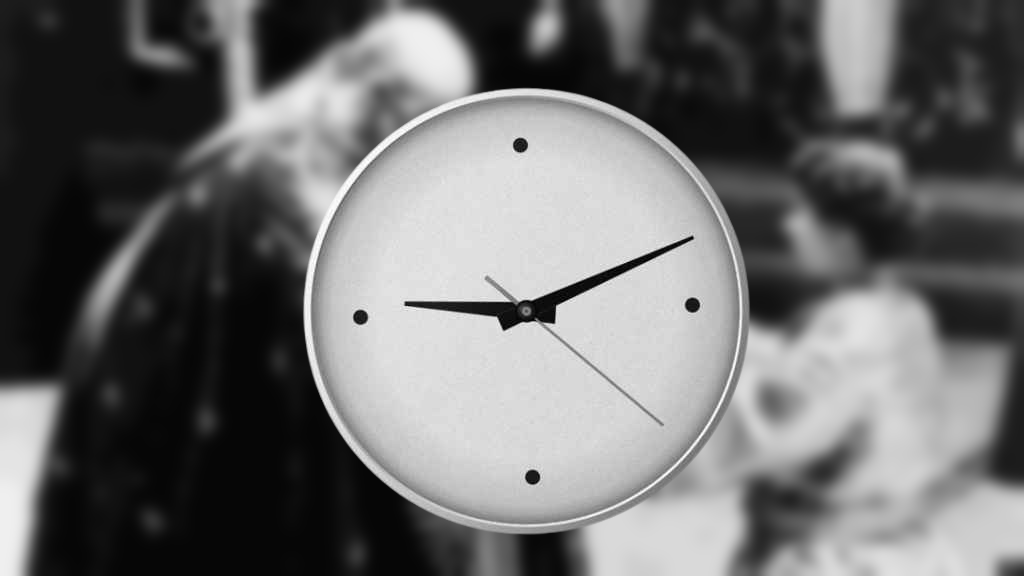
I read {"hour": 9, "minute": 11, "second": 22}
